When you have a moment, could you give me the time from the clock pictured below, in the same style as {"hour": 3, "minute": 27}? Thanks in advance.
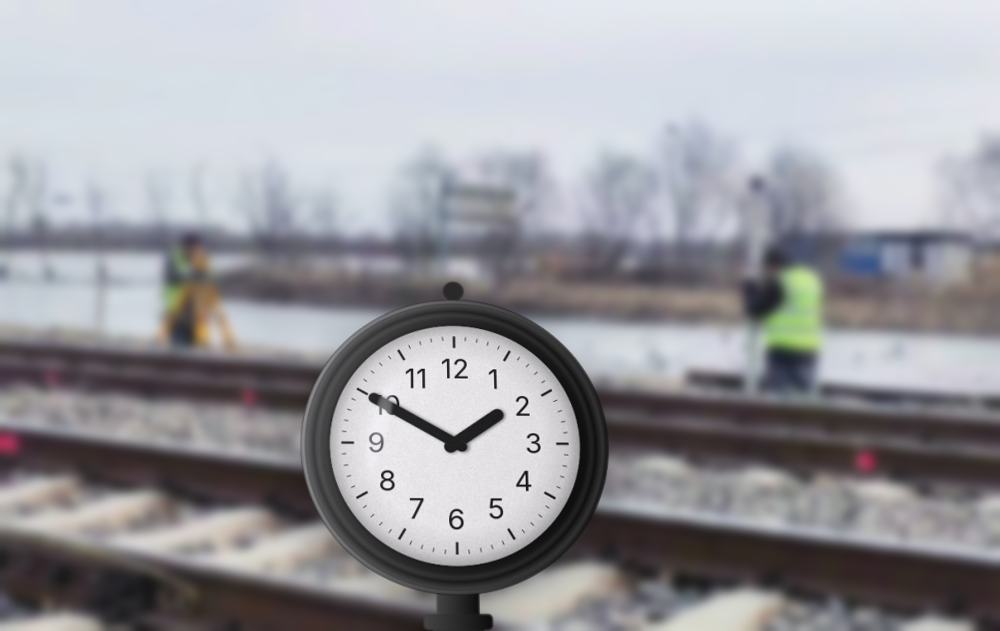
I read {"hour": 1, "minute": 50}
